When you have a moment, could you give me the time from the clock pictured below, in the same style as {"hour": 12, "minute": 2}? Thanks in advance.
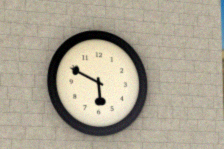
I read {"hour": 5, "minute": 49}
